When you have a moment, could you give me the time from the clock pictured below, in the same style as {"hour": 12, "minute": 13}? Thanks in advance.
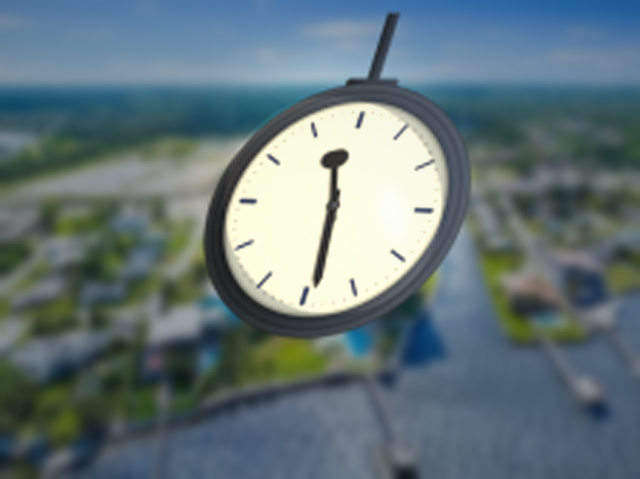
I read {"hour": 11, "minute": 29}
